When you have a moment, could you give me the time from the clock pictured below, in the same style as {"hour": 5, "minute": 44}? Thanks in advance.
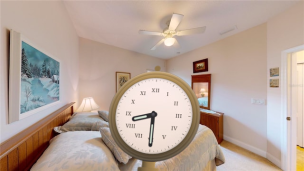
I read {"hour": 8, "minute": 30}
